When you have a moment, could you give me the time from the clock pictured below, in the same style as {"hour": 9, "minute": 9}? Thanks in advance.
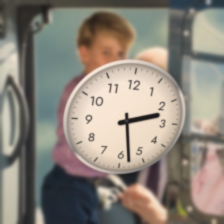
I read {"hour": 2, "minute": 28}
